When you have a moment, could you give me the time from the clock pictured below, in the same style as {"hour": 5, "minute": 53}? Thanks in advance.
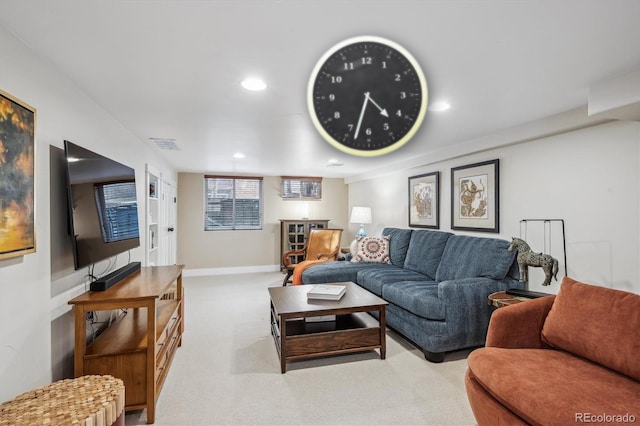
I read {"hour": 4, "minute": 33}
